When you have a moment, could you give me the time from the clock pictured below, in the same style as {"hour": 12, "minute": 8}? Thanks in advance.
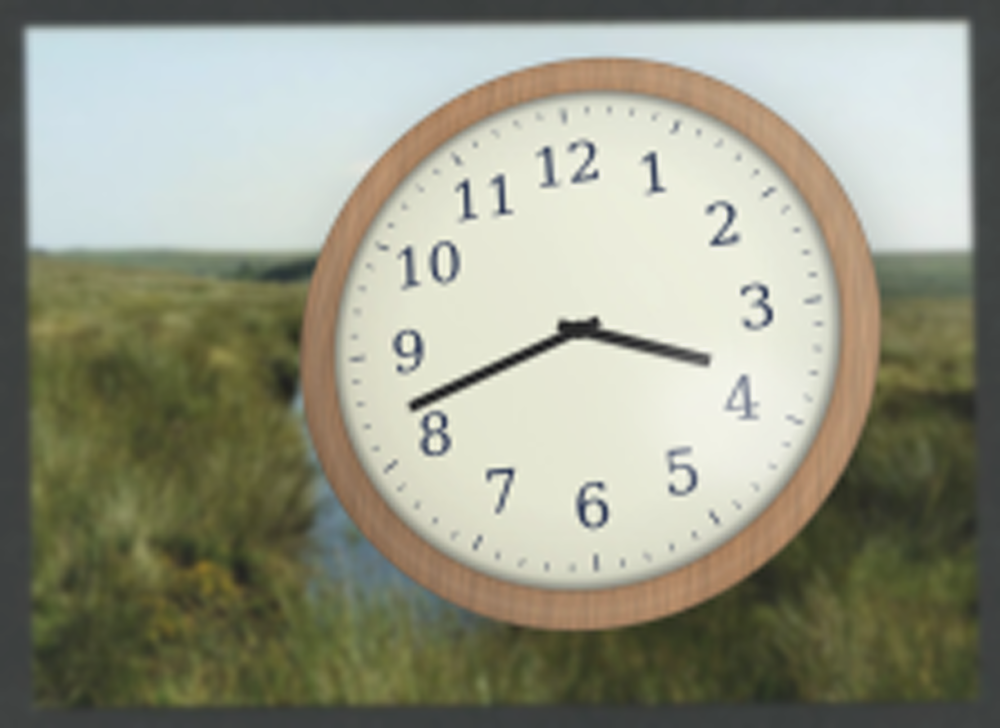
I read {"hour": 3, "minute": 42}
